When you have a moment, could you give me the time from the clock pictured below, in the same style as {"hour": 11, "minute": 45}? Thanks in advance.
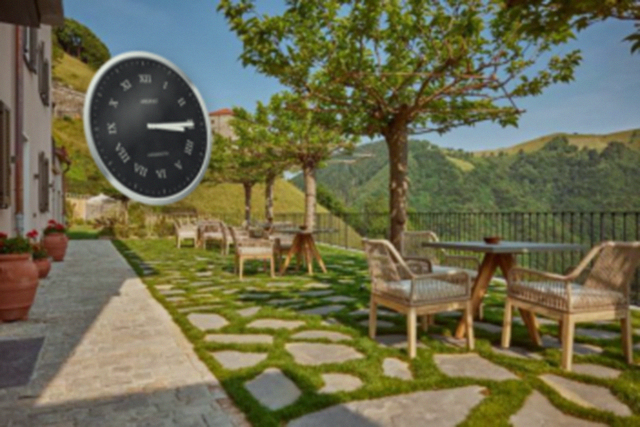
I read {"hour": 3, "minute": 15}
